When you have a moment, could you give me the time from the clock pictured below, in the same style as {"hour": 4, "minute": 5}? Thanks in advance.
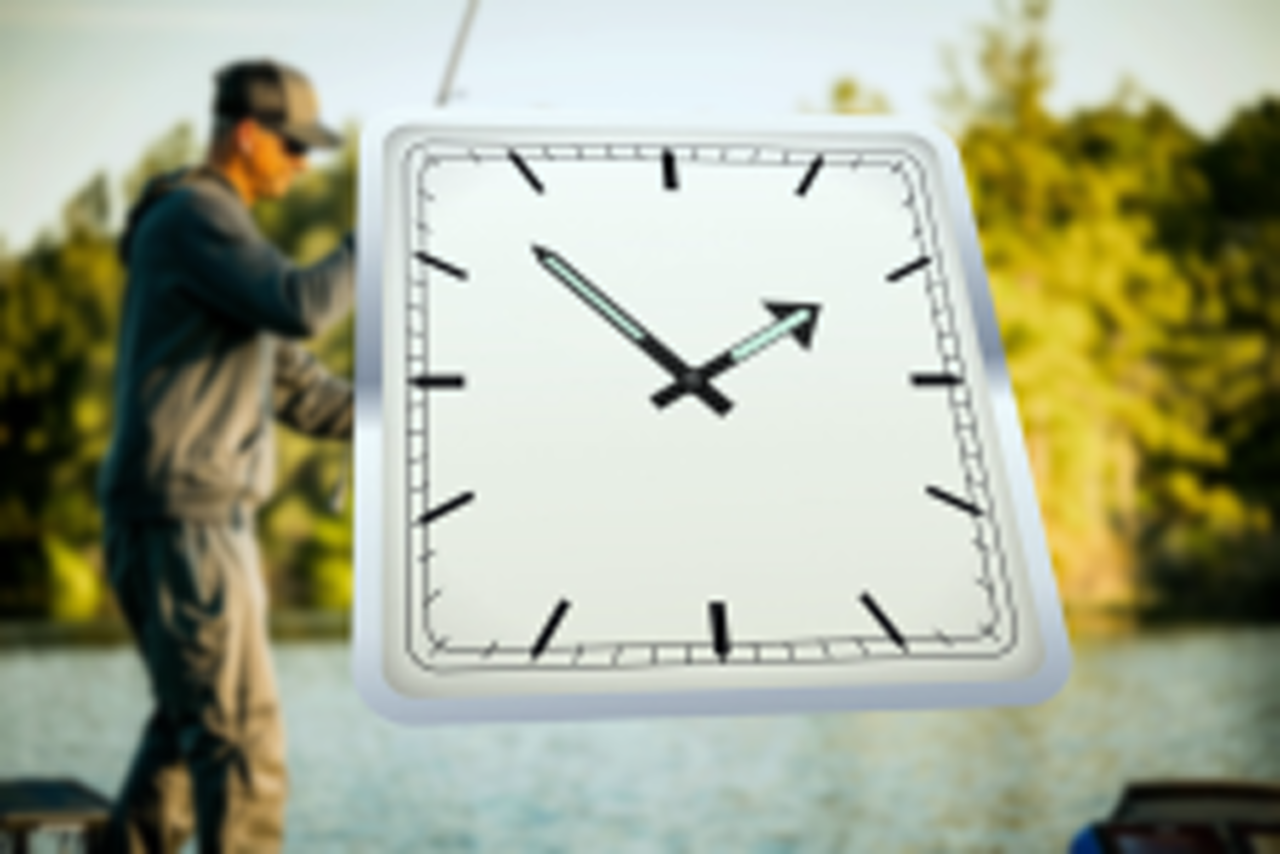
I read {"hour": 1, "minute": 53}
